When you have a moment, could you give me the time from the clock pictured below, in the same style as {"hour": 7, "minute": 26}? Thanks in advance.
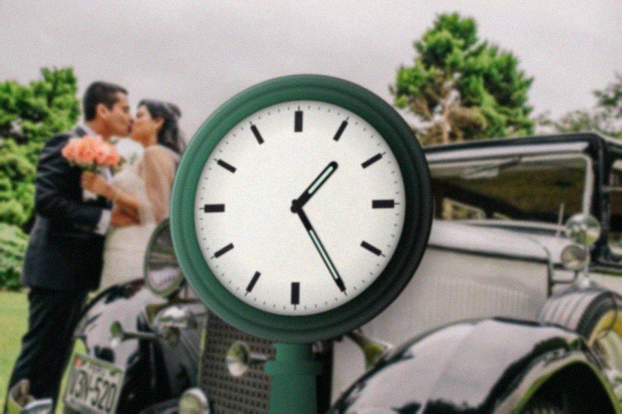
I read {"hour": 1, "minute": 25}
